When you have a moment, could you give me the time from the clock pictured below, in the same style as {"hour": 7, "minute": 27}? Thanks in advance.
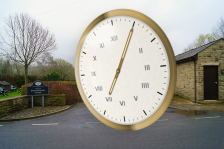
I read {"hour": 7, "minute": 5}
